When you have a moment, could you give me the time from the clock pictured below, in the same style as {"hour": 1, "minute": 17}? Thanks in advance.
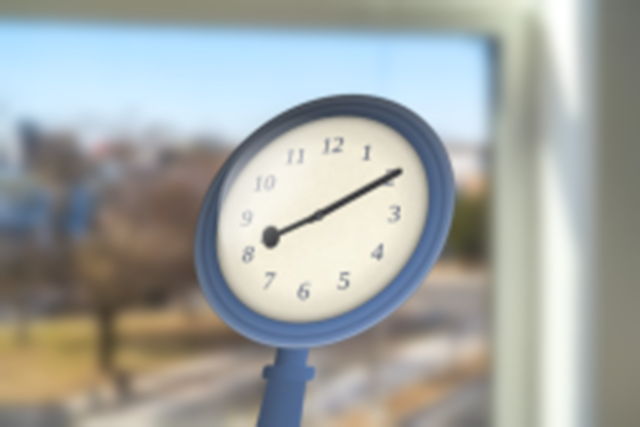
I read {"hour": 8, "minute": 10}
